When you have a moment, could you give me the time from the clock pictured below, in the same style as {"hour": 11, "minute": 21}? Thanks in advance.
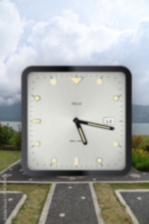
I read {"hour": 5, "minute": 17}
